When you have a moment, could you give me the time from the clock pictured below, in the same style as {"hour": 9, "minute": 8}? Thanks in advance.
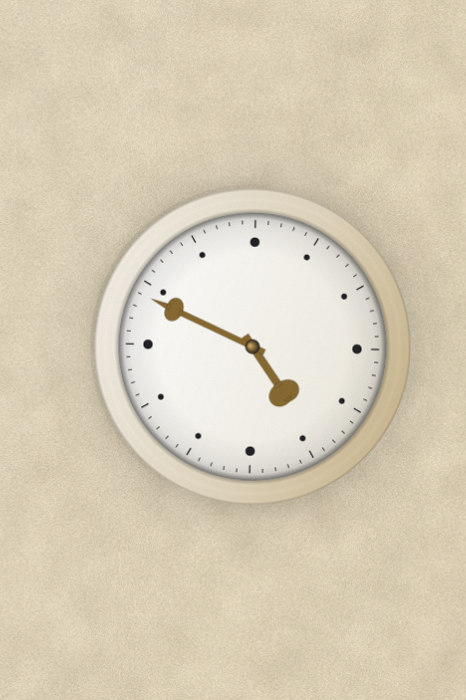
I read {"hour": 4, "minute": 49}
